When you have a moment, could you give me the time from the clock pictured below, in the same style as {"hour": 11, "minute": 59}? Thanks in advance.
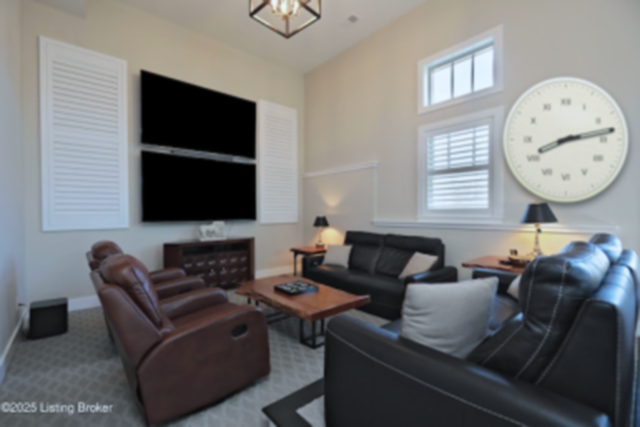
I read {"hour": 8, "minute": 13}
